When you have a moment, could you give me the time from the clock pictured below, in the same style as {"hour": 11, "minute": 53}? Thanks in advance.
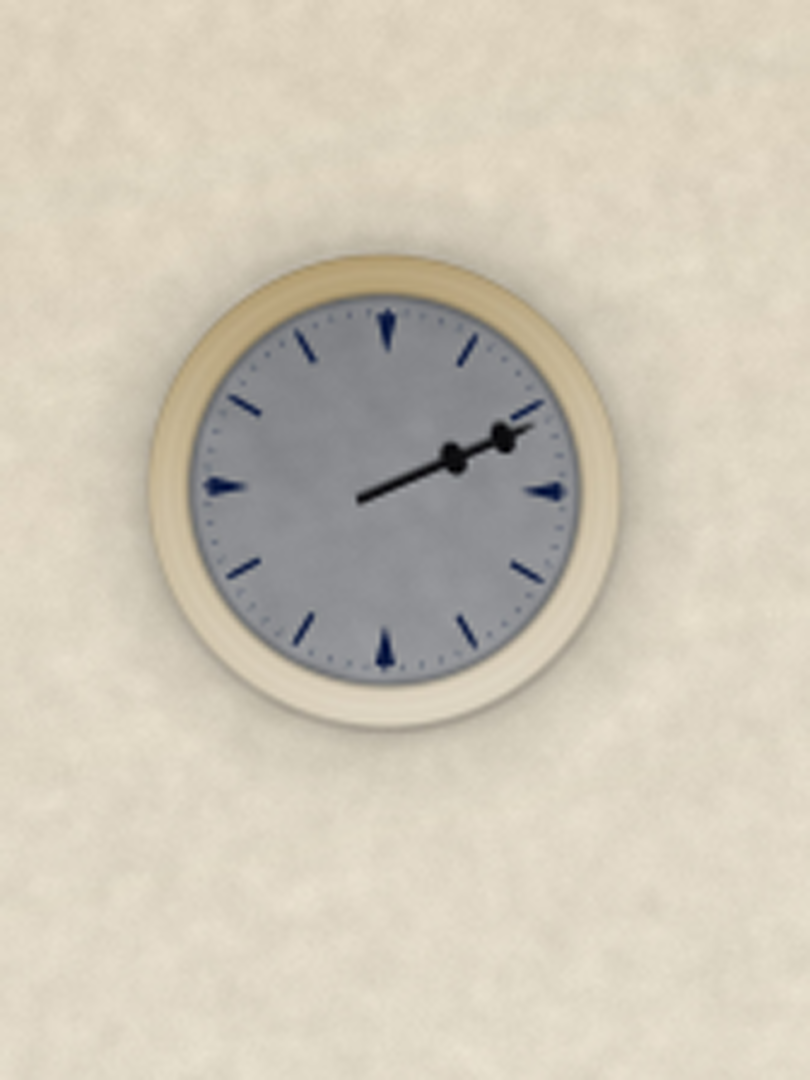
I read {"hour": 2, "minute": 11}
